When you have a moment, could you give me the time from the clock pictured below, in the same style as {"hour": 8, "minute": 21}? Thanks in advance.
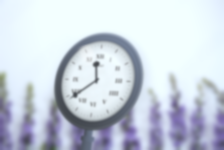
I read {"hour": 11, "minute": 39}
